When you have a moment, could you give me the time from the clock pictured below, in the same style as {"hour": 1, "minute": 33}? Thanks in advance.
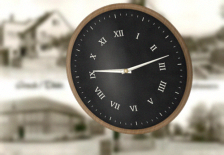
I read {"hour": 9, "minute": 13}
